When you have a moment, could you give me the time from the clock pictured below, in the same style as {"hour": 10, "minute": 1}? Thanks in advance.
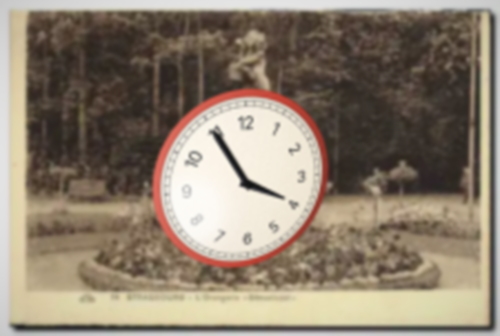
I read {"hour": 3, "minute": 55}
